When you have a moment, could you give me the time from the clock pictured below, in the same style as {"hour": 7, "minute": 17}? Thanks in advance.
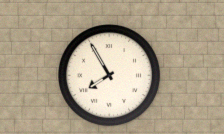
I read {"hour": 7, "minute": 55}
